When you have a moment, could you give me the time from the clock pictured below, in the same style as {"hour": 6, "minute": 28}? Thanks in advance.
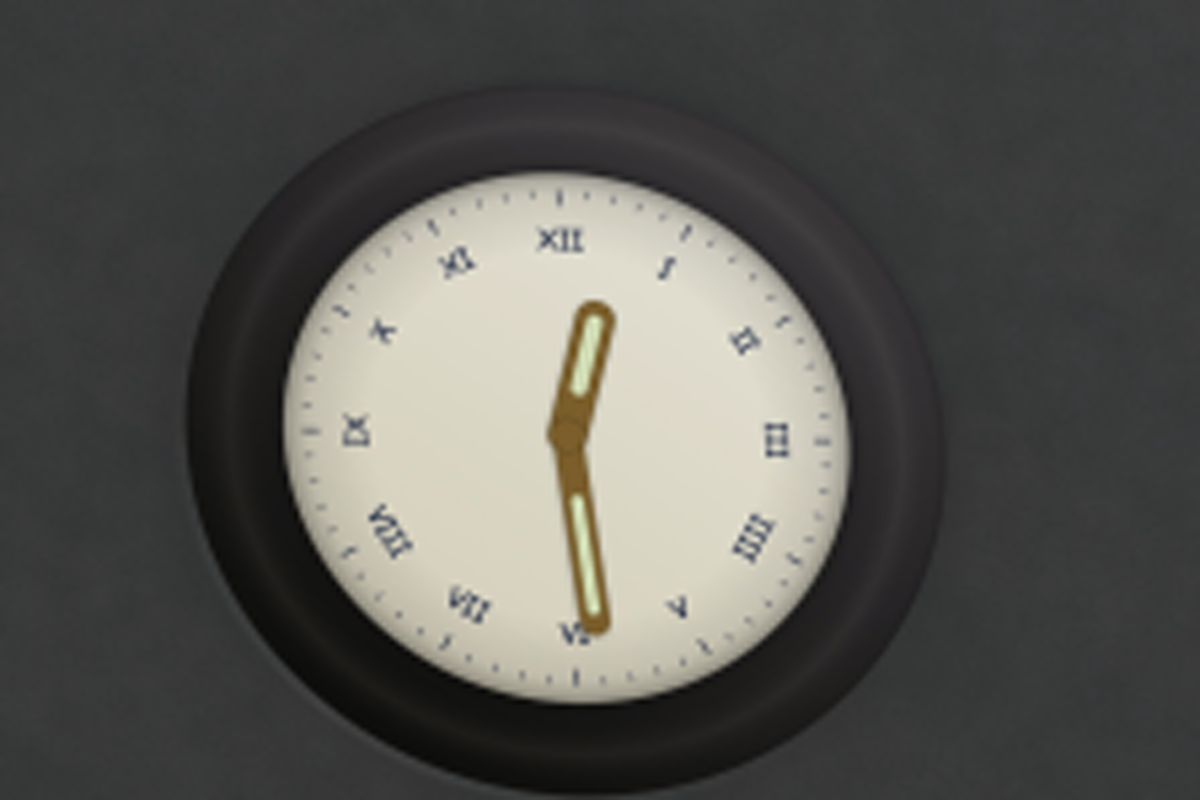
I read {"hour": 12, "minute": 29}
